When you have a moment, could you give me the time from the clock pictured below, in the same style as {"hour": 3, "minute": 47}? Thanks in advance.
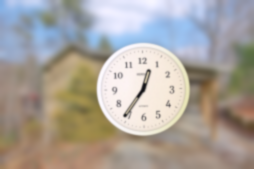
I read {"hour": 12, "minute": 36}
